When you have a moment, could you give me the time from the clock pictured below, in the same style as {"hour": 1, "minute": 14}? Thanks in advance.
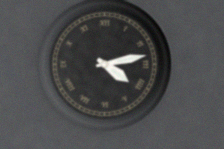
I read {"hour": 4, "minute": 13}
